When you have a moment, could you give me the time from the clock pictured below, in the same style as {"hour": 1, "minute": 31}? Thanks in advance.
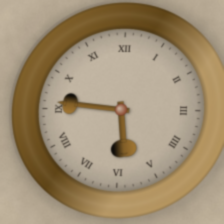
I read {"hour": 5, "minute": 46}
